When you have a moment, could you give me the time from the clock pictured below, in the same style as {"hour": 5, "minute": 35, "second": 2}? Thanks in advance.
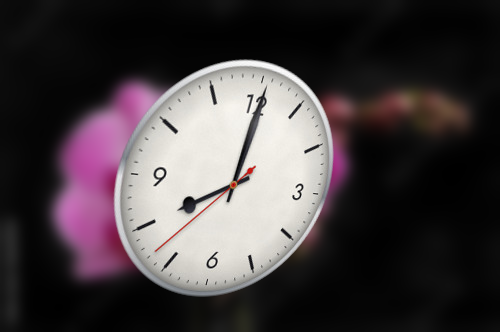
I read {"hour": 8, "minute": 0, "second": 37}
